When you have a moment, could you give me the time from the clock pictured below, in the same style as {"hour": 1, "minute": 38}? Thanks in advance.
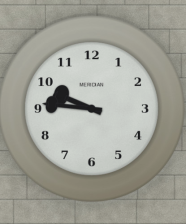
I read {"hour": 9, "minute": 46}
